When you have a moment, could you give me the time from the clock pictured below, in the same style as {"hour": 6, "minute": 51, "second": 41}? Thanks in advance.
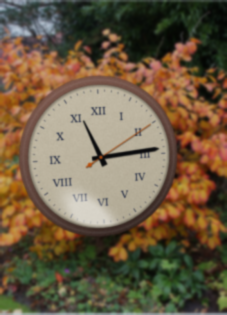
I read {"hour": 11, "minute": 14, "second": 10}
